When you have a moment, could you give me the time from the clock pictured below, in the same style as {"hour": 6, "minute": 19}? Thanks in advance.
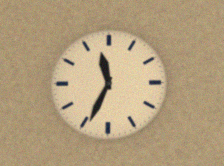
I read {"hour": 11, "minute": 34}
